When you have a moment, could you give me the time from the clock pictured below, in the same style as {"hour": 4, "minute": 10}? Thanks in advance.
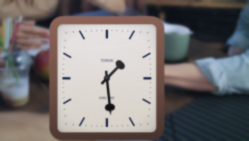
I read {"hour": 1, "minute": 29}
